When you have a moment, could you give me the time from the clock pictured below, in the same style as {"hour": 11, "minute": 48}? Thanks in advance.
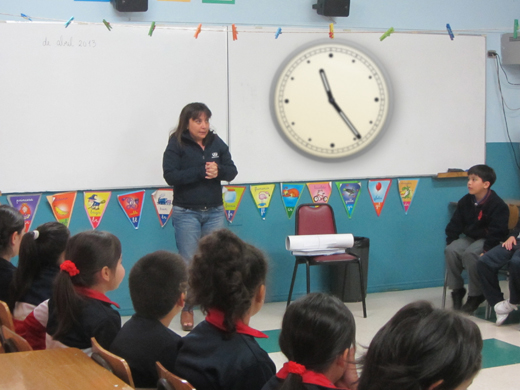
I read {"hour": 11, "minute": 24}
